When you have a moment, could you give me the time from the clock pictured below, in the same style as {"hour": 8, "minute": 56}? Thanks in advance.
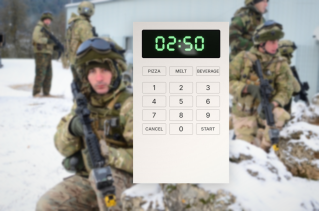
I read {"hour": 2, "minute": 50}
